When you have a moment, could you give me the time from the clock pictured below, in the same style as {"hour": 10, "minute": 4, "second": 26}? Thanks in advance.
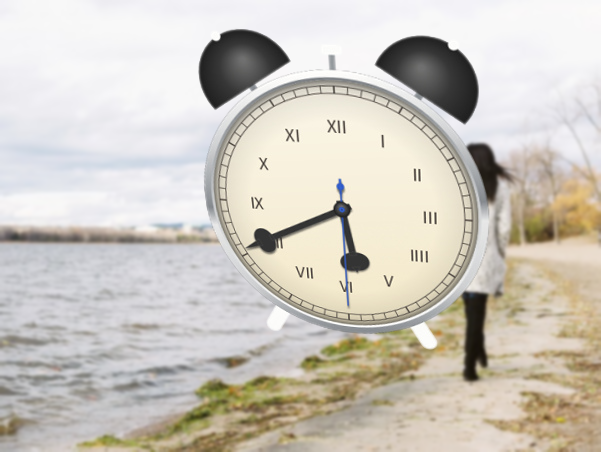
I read {"hour": 5, "minute": 40, "second": 30}
